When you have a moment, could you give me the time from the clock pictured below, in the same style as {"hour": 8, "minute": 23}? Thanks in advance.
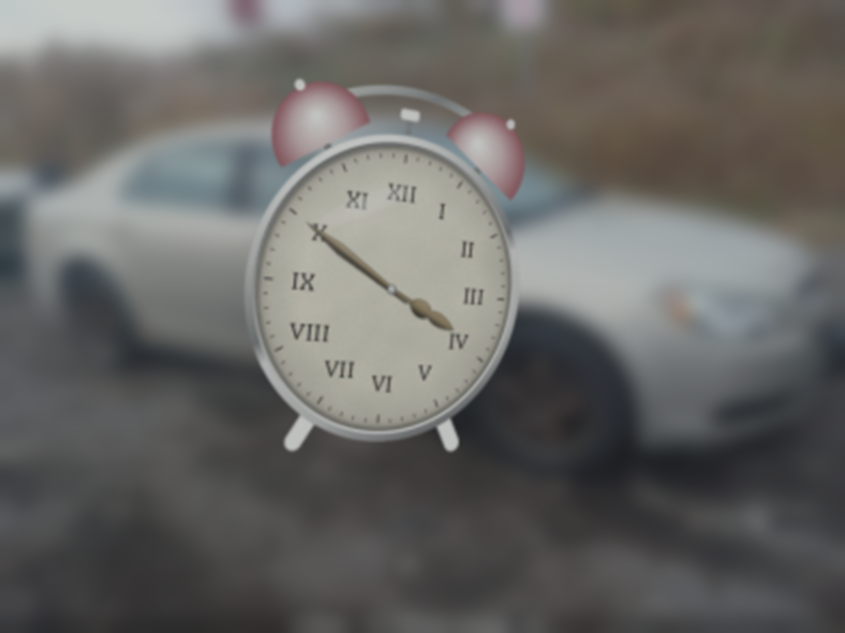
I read {"hour": 3, "minute": 50}
